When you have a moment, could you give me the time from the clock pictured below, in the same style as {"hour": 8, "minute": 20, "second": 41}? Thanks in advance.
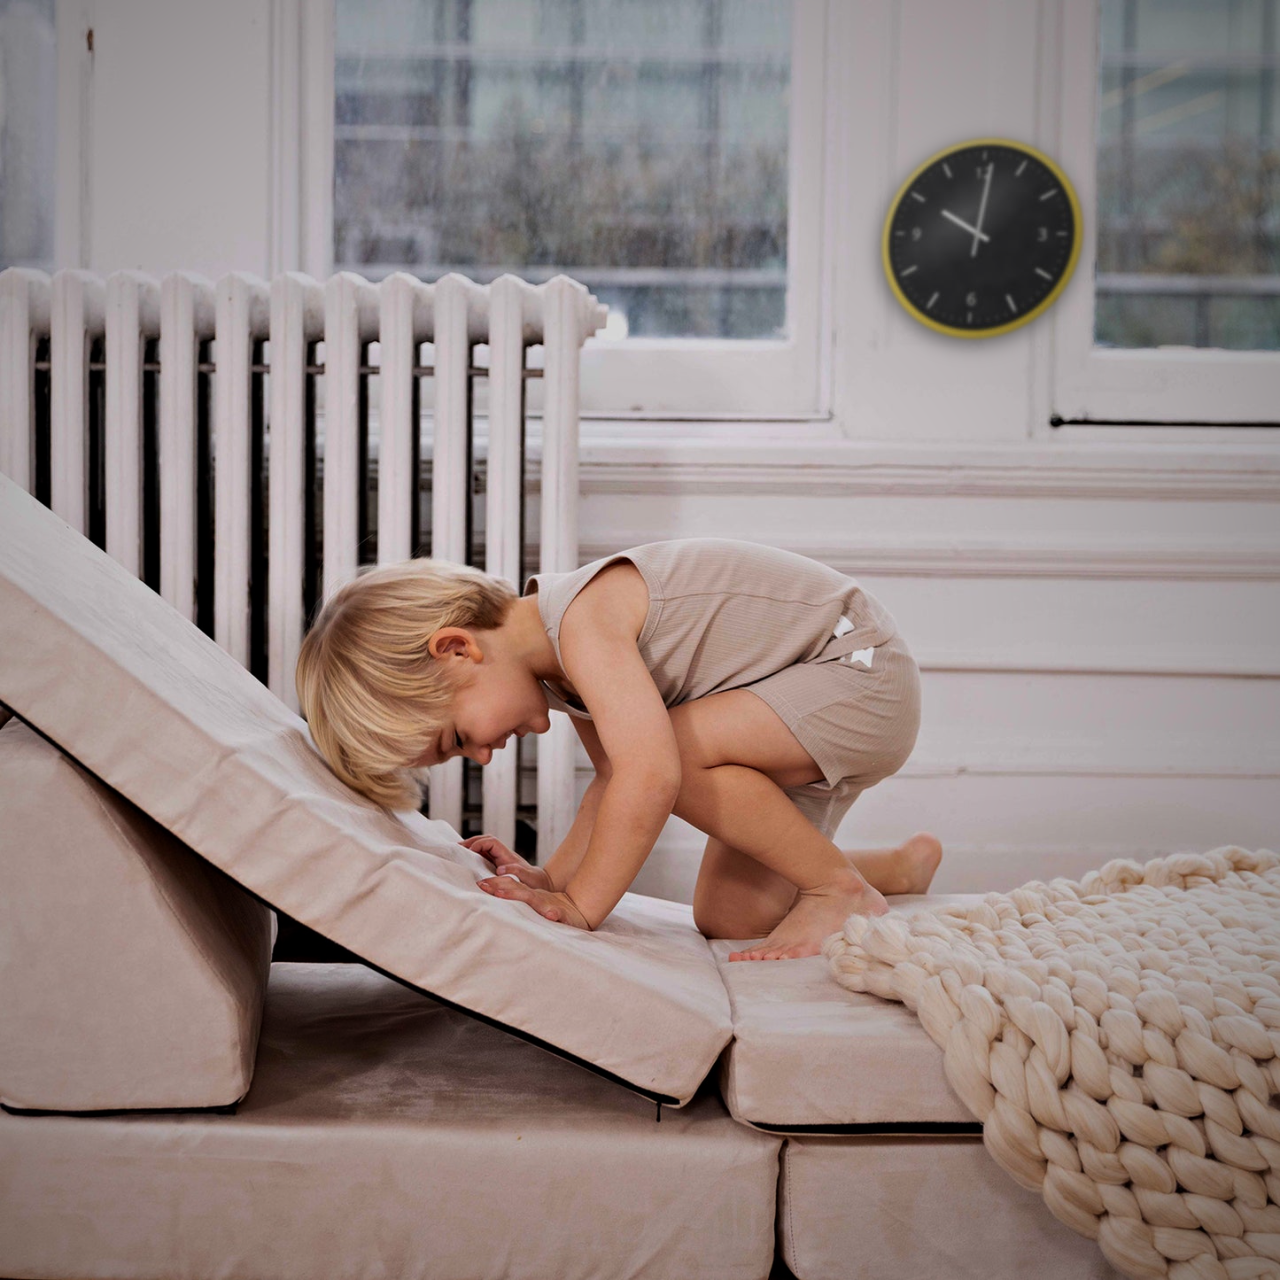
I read {"hour": 10, "minute": 1, "second": 1}
